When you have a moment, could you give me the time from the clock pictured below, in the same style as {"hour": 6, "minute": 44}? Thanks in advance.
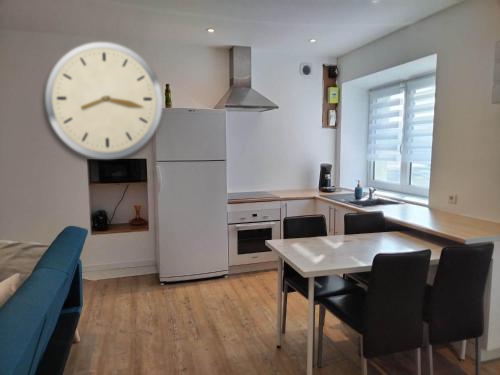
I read {"hour": 8, "minute": 17}
